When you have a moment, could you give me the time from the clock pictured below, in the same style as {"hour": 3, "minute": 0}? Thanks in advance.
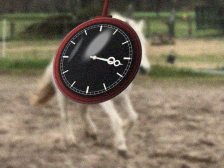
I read {"hour": 3, "minute": 17}
